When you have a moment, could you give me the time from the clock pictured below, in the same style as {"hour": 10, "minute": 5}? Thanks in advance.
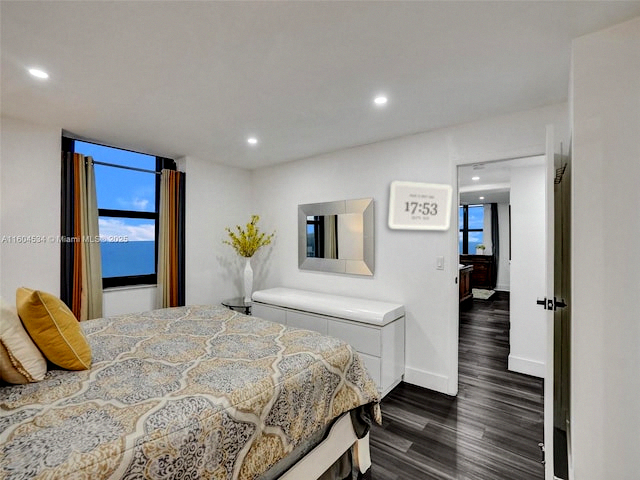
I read {"hour": 17, "minute": 53}
